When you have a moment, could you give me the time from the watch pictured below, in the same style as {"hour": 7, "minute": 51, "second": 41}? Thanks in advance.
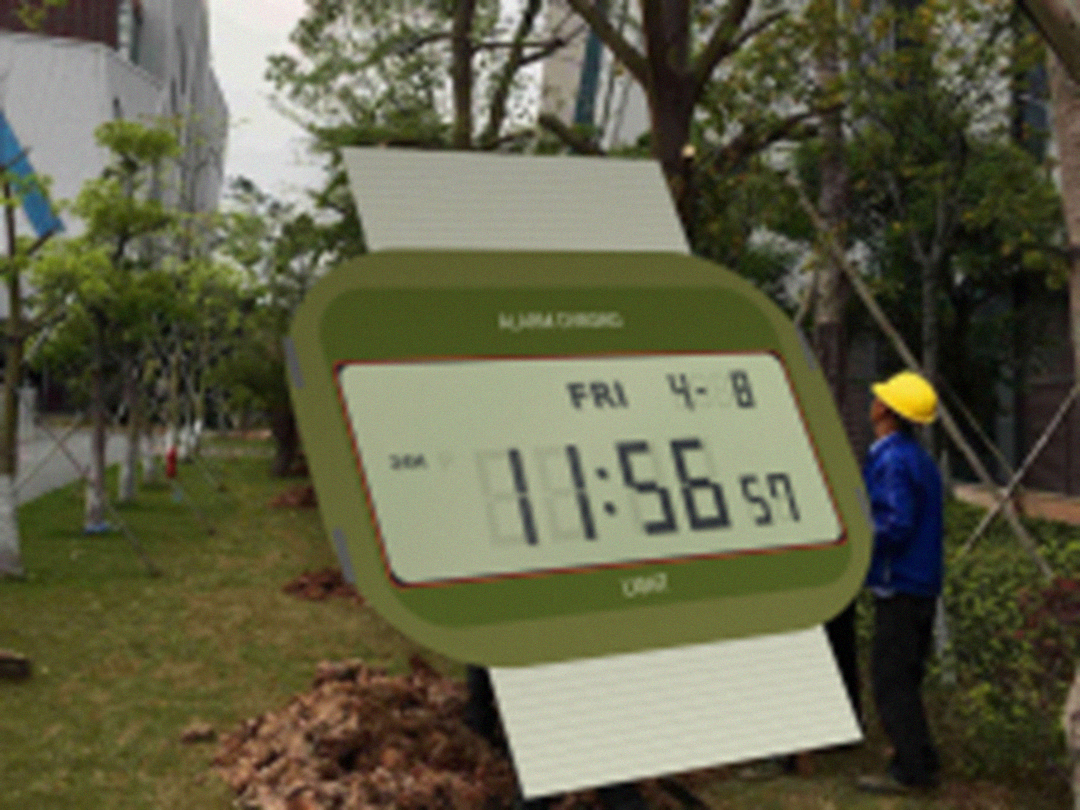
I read {"hour": 11, "minute": 56, "second": 57}
